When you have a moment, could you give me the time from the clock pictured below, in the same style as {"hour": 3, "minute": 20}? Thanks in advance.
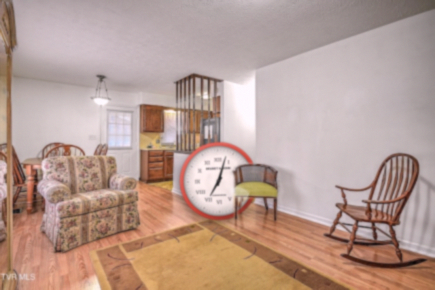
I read {"hour": 7, "minute": 3}
